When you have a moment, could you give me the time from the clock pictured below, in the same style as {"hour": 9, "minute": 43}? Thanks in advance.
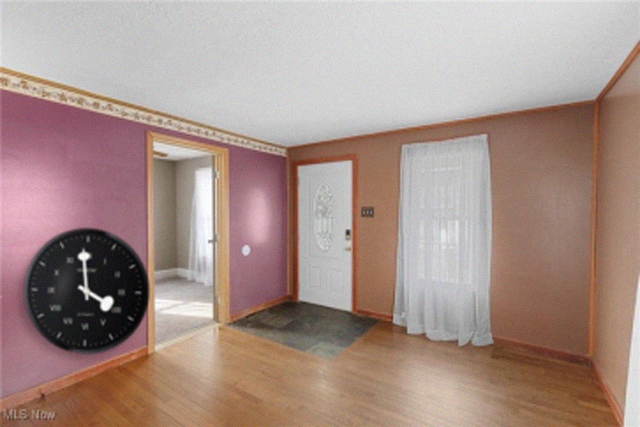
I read {"hour": 3, "minute": 59}
